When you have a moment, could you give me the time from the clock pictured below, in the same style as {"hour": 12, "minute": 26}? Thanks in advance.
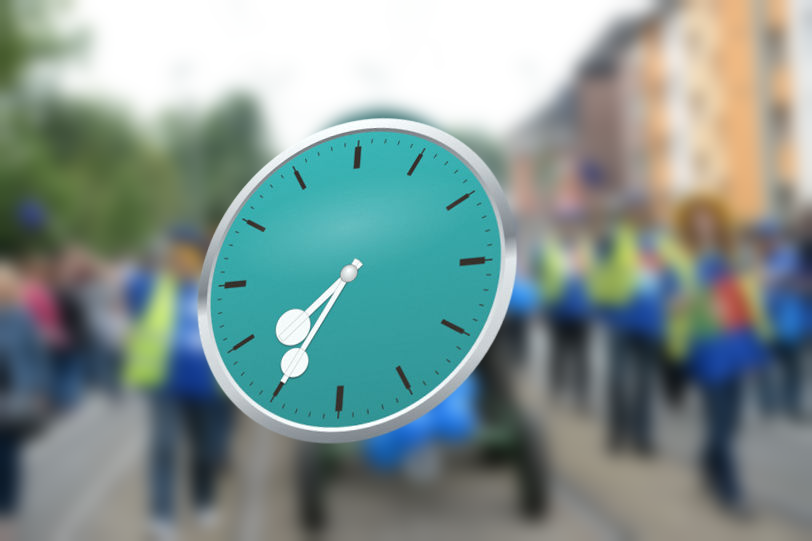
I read {"hour": 7, "minute": 35}
